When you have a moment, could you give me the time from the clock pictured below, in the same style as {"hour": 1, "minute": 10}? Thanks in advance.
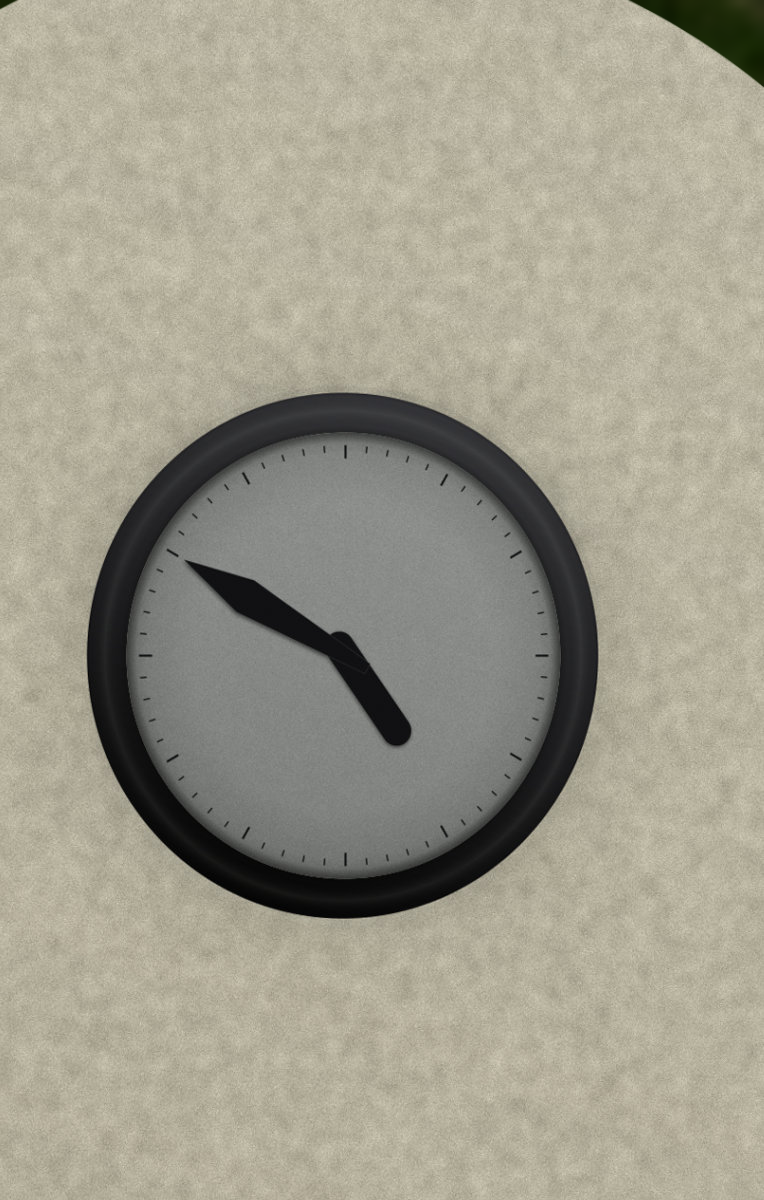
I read {"hour": 4, "minute": 50}
